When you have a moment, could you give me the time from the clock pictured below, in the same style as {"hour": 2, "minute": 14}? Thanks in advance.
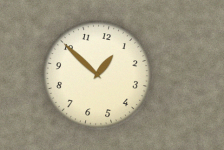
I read {"hour": 12, "minute": 50}
